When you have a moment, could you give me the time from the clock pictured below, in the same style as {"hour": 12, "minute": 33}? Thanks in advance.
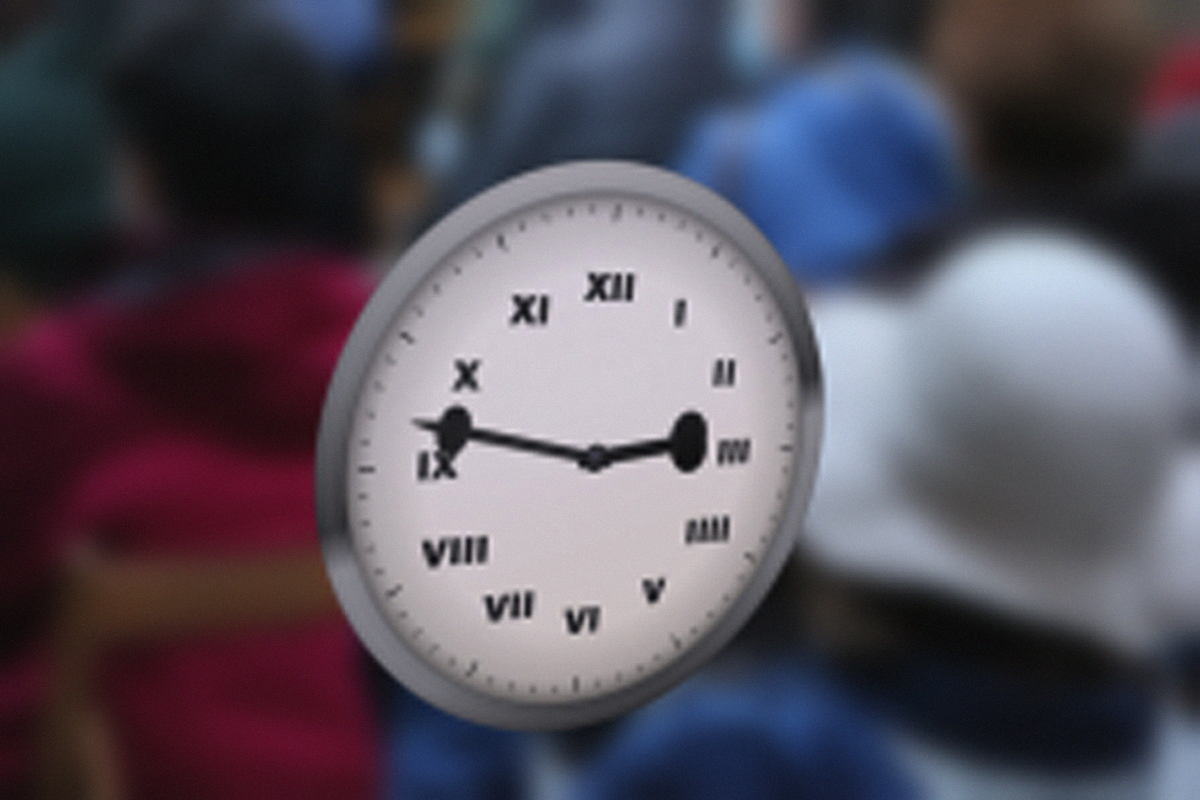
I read {"hour": 2, "minute": 47}
